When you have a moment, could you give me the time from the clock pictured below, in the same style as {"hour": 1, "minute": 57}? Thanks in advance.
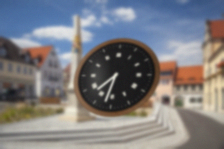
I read {"hour": 7, "minute": 32}
